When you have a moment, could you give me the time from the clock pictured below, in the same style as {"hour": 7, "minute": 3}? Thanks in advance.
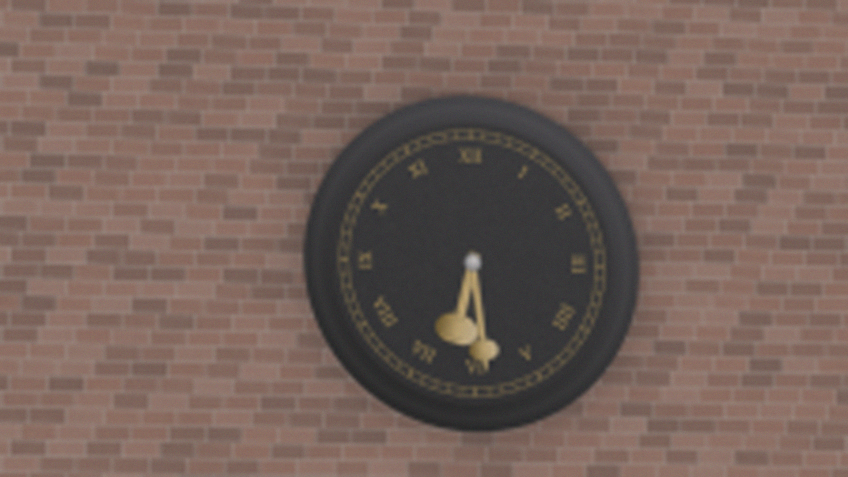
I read {"hour": 6, "minute": 29}
